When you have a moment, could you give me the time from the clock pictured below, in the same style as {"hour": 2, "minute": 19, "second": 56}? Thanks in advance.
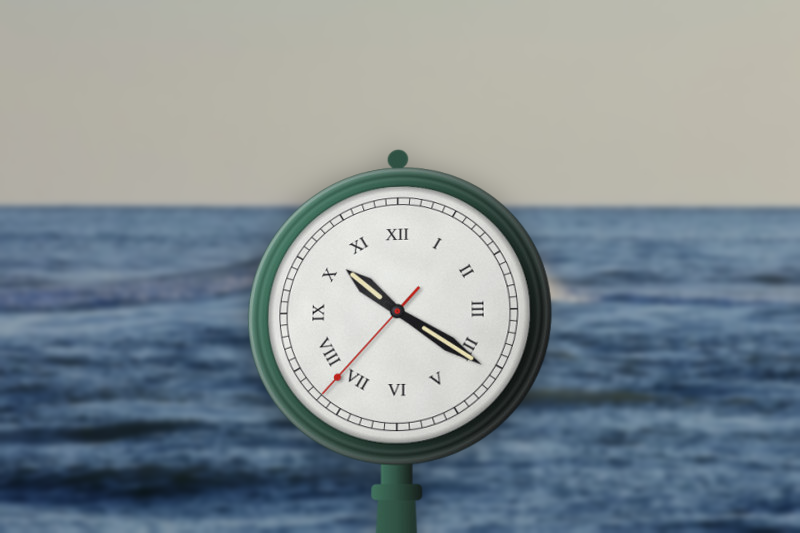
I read {"hour": 10, "minute": 20, "second": 37}
